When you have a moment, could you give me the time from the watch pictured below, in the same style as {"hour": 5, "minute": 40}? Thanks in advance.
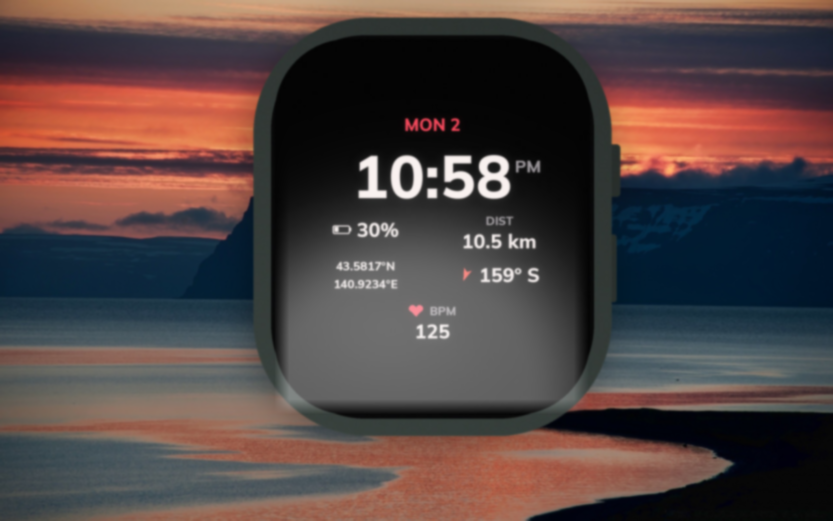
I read {"hour": 10, "minute": 58}
